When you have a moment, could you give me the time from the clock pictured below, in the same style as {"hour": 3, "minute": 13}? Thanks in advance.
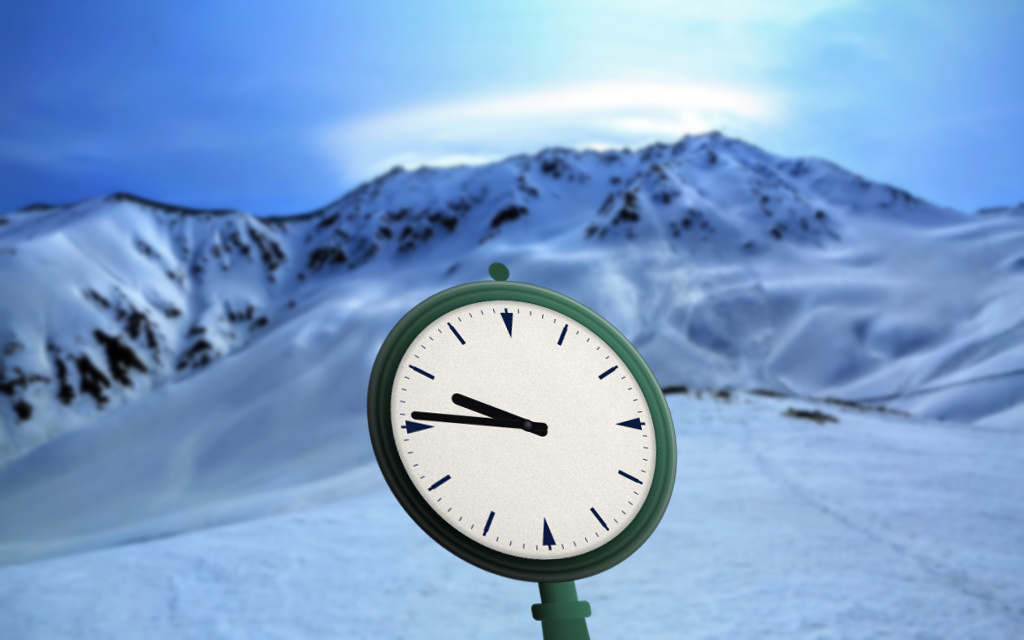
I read {"hour": 9, "minute": 46}
